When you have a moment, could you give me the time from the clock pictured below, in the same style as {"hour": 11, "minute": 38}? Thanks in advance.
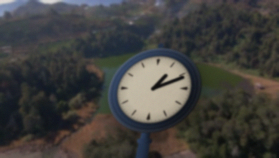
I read {"hour": 1, "minute": 11}
